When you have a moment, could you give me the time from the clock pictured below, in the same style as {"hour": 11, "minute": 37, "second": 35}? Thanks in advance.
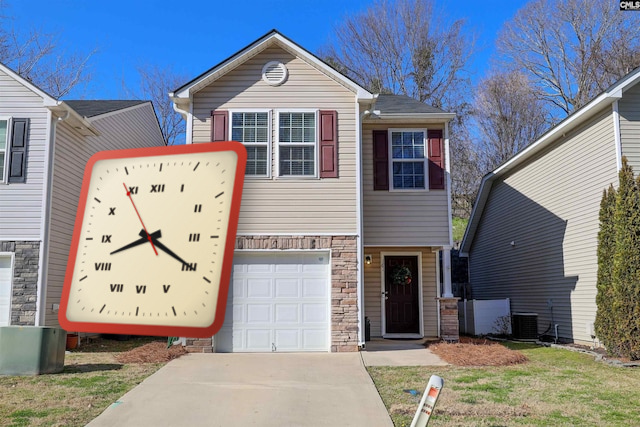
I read {"hour": 8, "minute": 19, "second": 54}
